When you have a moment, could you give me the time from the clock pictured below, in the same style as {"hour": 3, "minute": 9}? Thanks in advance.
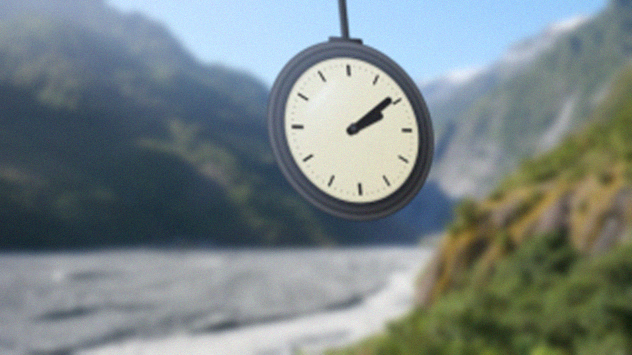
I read {"hour": 2, "minute": 9}
